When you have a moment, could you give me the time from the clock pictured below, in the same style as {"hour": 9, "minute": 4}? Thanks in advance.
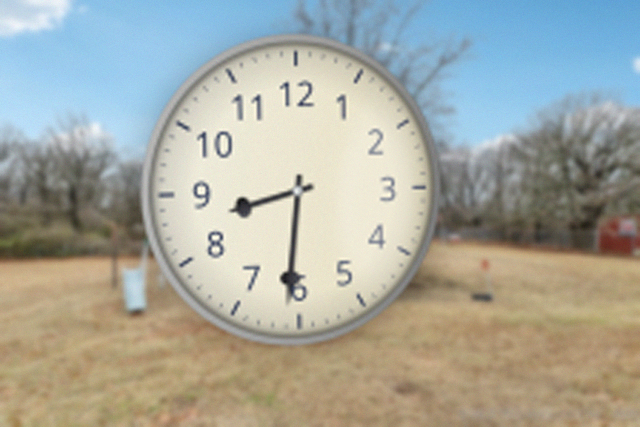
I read {"hour": 8, "minute": 31}
